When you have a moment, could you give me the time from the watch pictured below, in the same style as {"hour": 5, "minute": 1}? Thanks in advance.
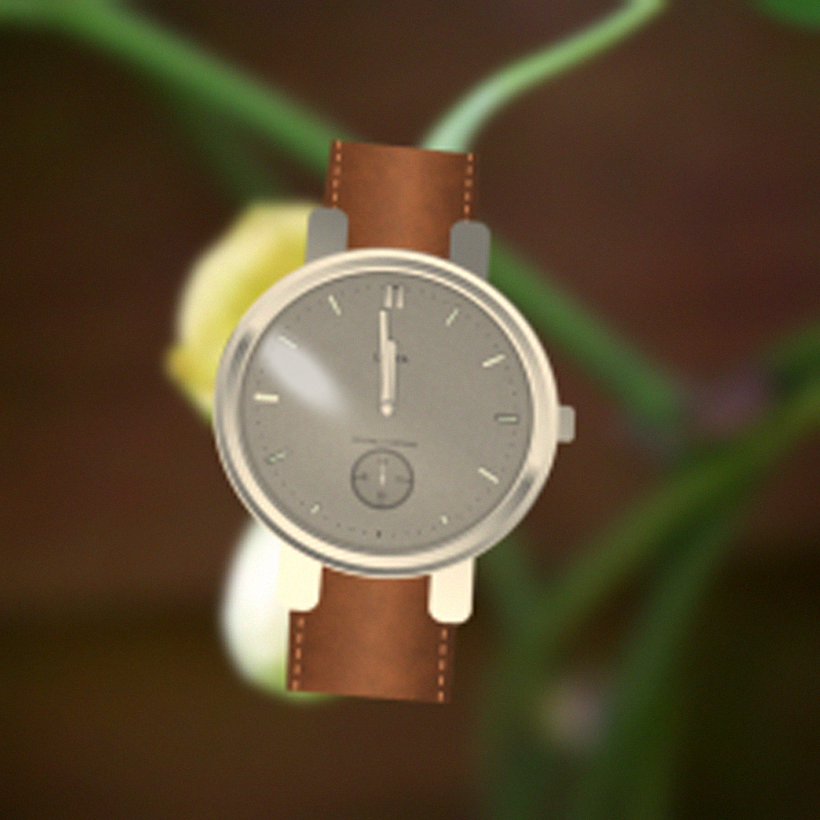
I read {"hour": 11, "minute": 59}
